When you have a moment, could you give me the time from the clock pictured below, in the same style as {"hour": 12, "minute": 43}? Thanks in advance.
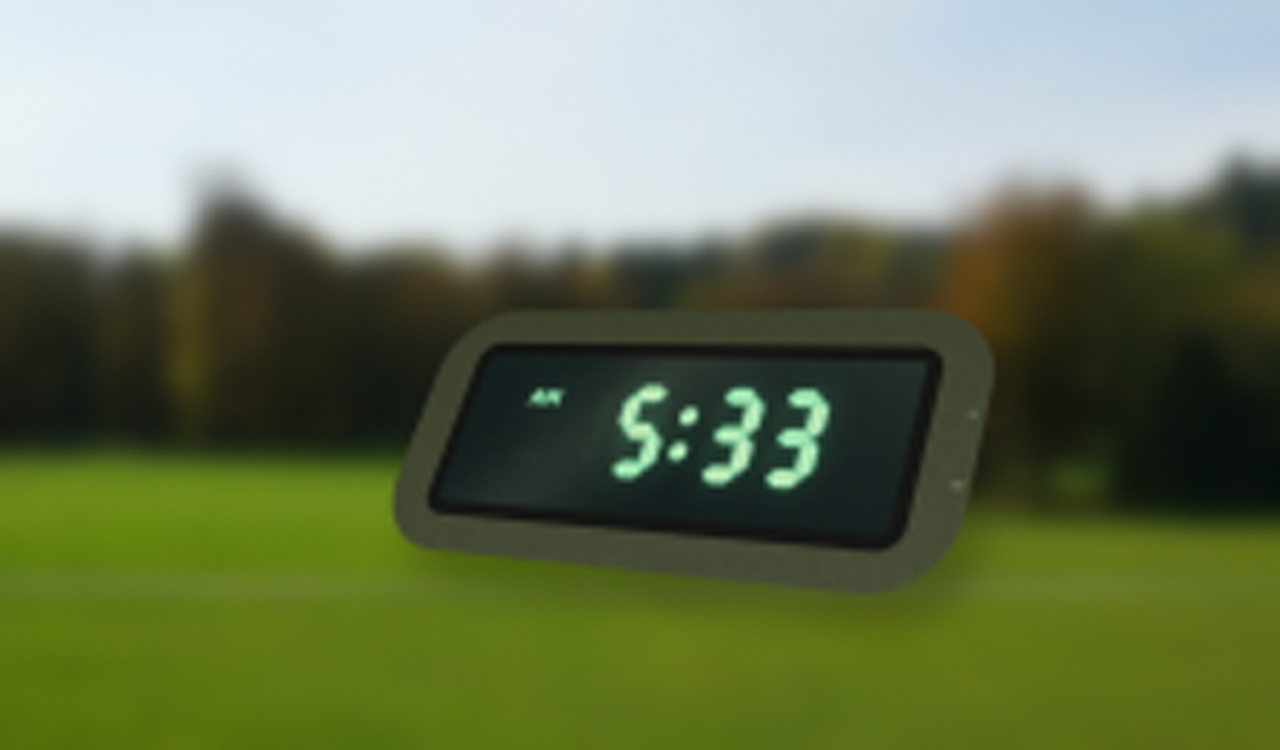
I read {"hour": 5, "minute": 33}
